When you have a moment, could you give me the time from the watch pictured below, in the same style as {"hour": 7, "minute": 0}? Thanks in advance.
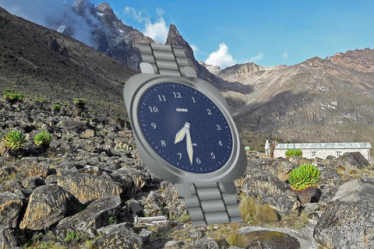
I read {"hour": 7, "minute": 32}
